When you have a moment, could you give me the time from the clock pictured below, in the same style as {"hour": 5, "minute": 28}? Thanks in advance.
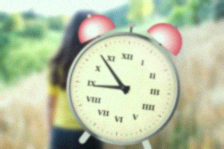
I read {"hour": 8, "minute": 53}
